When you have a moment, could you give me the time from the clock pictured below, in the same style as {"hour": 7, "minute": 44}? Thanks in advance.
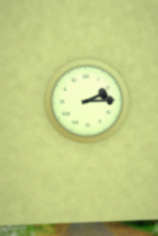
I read {"hour": 2, "minute": 15}
